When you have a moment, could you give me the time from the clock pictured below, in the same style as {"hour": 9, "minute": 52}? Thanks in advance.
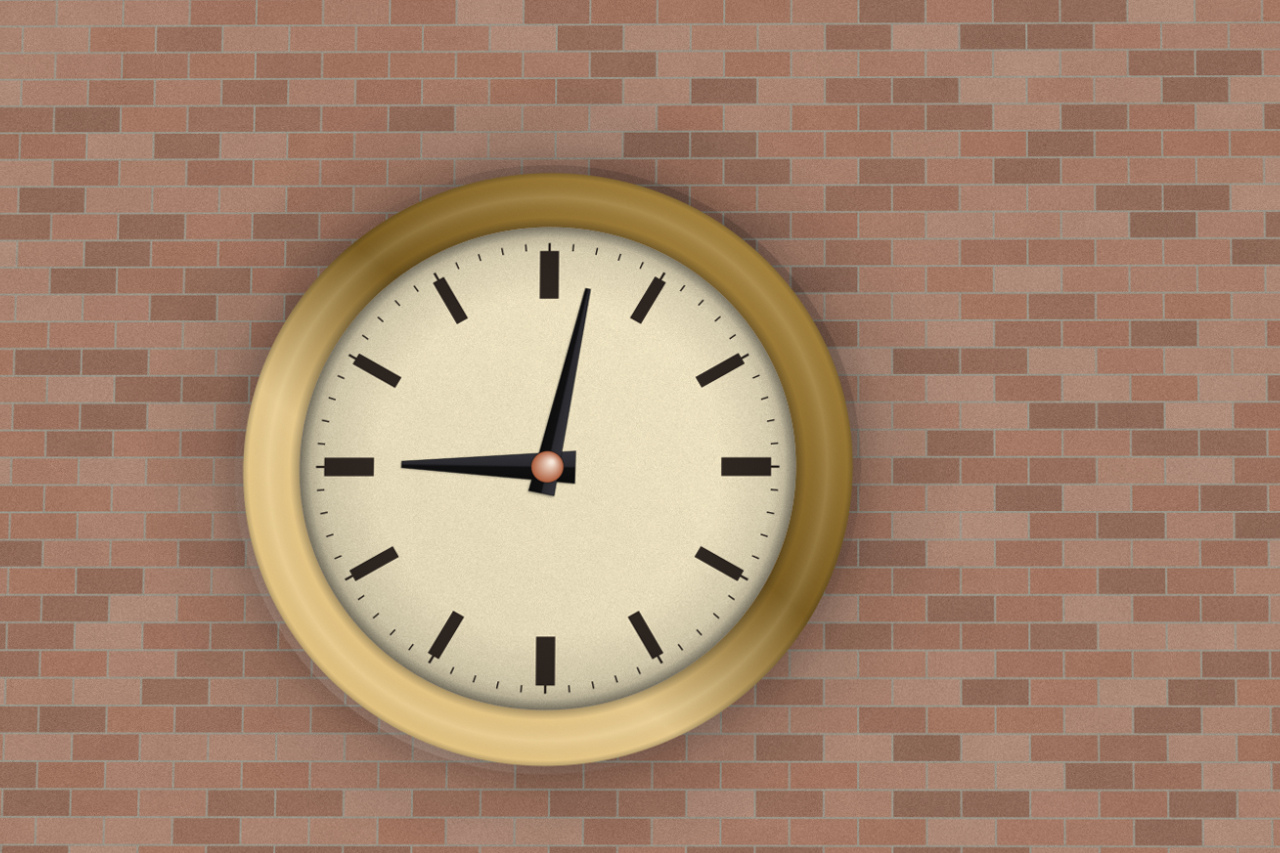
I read {"hour": 9, "minute": 2}
